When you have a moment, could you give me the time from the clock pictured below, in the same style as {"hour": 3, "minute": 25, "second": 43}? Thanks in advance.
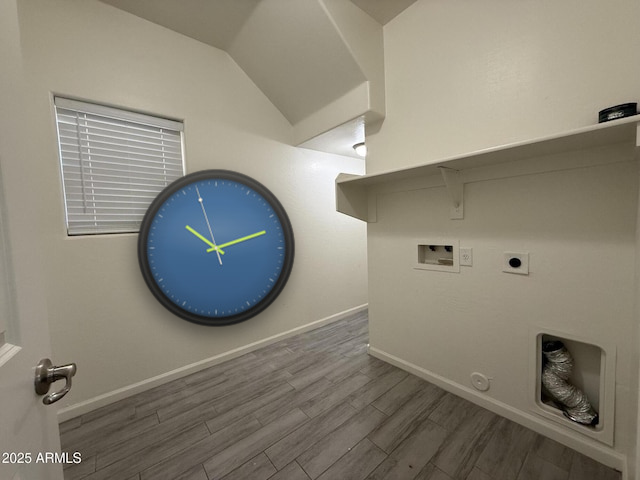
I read {"hour": 10, "minute": 11, "second": 57}
